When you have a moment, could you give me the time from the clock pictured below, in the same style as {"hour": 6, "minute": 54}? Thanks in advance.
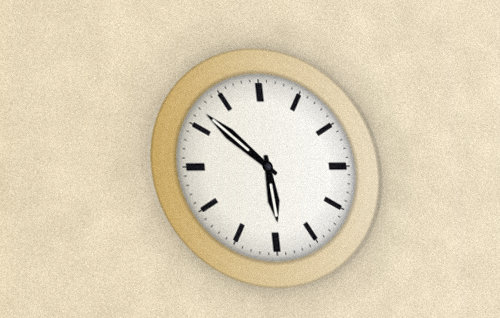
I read {"hour": 5, "minute": 52}
